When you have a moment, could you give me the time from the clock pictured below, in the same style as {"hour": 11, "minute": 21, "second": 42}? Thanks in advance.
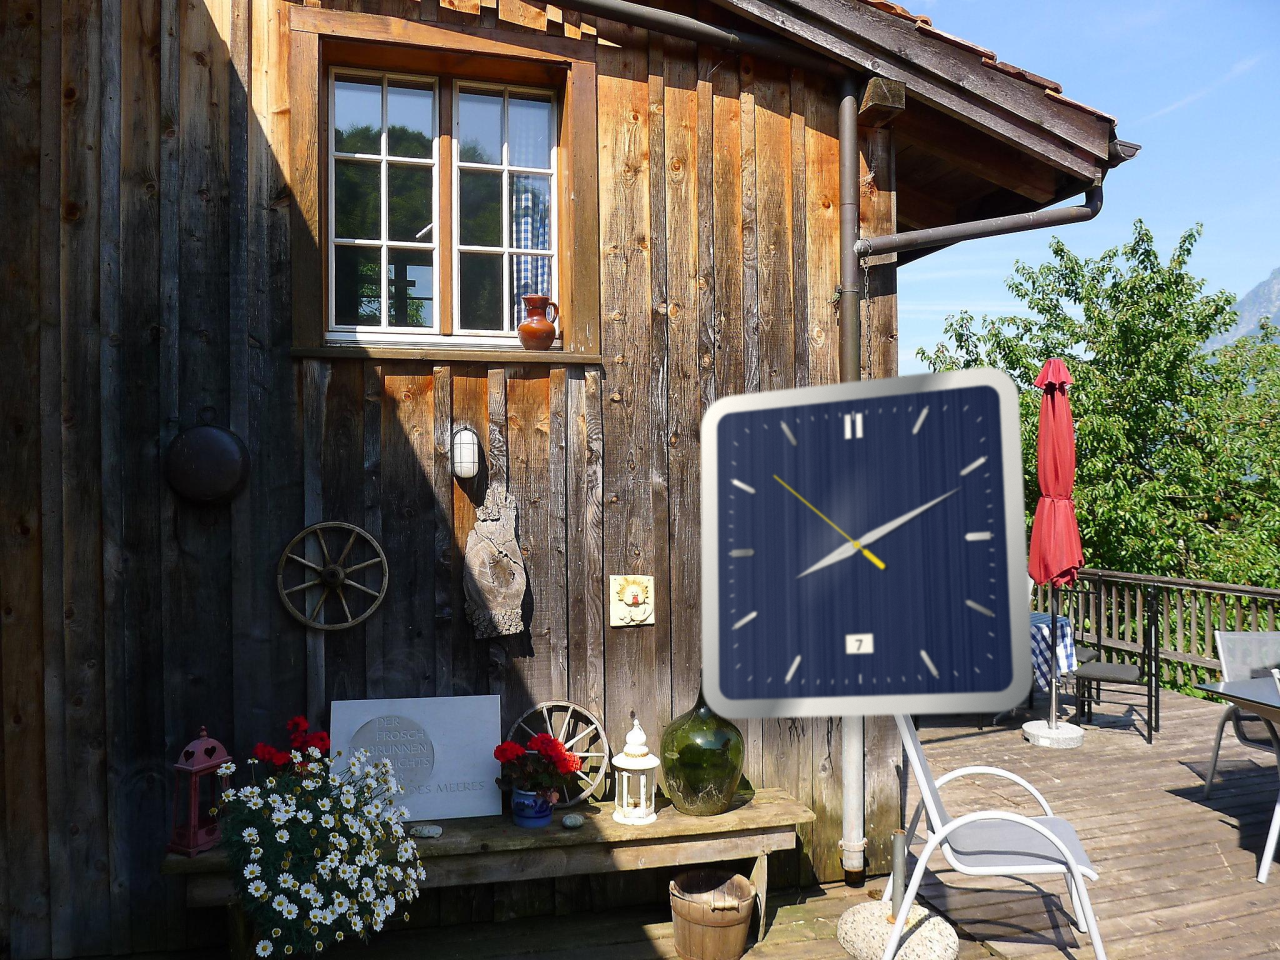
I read {"hour": 8, "minute": 10, "second": 52}
